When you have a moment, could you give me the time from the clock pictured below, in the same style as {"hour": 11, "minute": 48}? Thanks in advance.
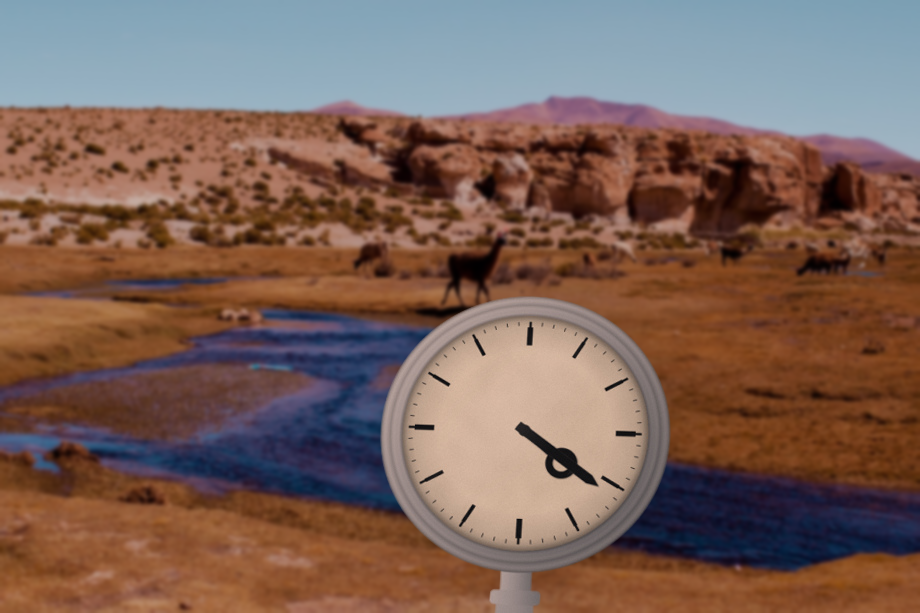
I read {"hour": 4, "minute": 21}
